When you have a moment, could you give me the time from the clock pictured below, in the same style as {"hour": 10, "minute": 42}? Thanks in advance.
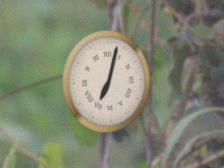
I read {"hour": 7, "minute": 3}
